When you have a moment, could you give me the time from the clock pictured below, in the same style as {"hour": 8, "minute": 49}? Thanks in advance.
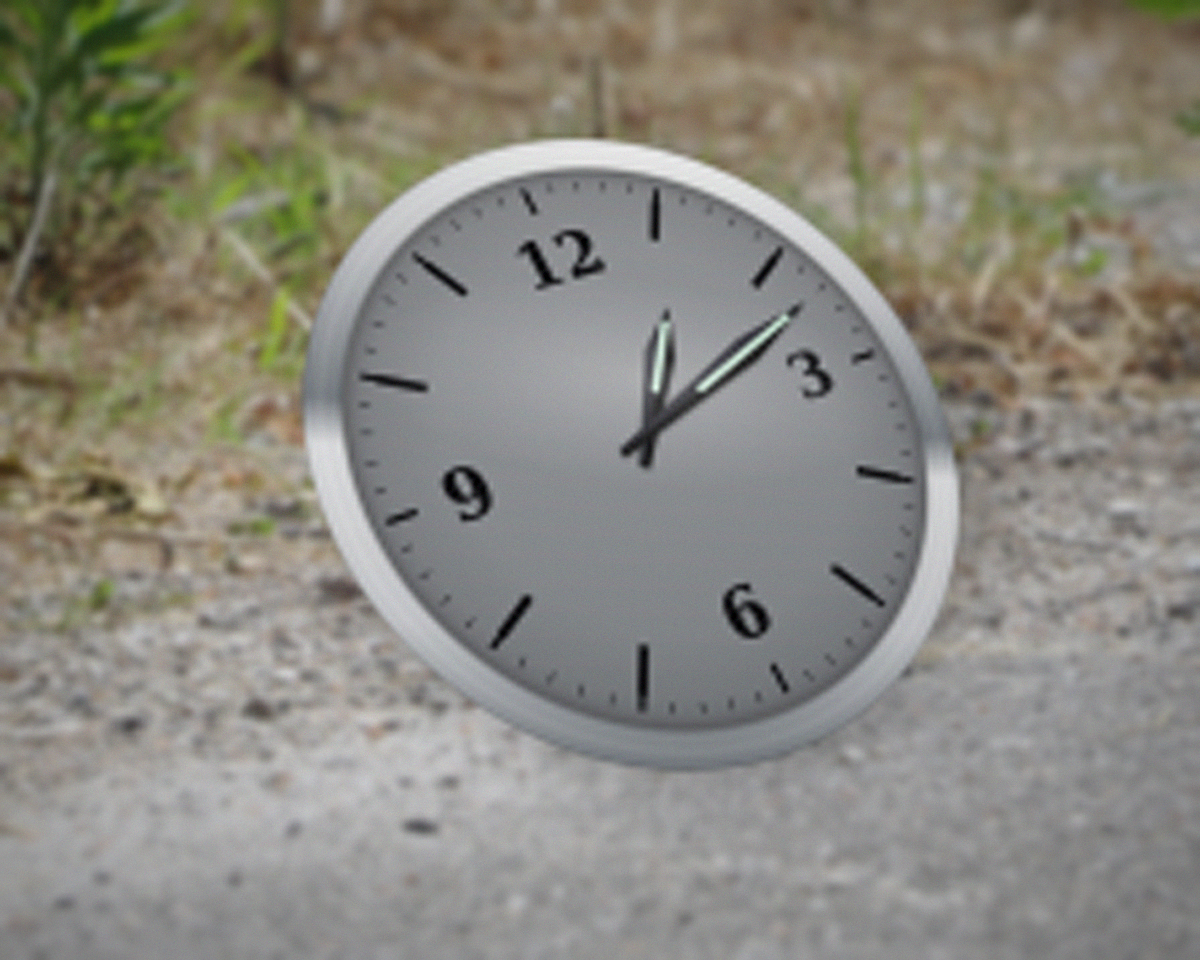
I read {"hour": 1, "minute": 12}
